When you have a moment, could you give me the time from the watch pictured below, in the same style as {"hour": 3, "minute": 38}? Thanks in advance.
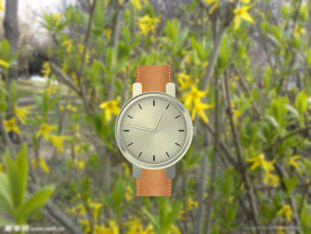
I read {"hour": 12, "minute": 47}
